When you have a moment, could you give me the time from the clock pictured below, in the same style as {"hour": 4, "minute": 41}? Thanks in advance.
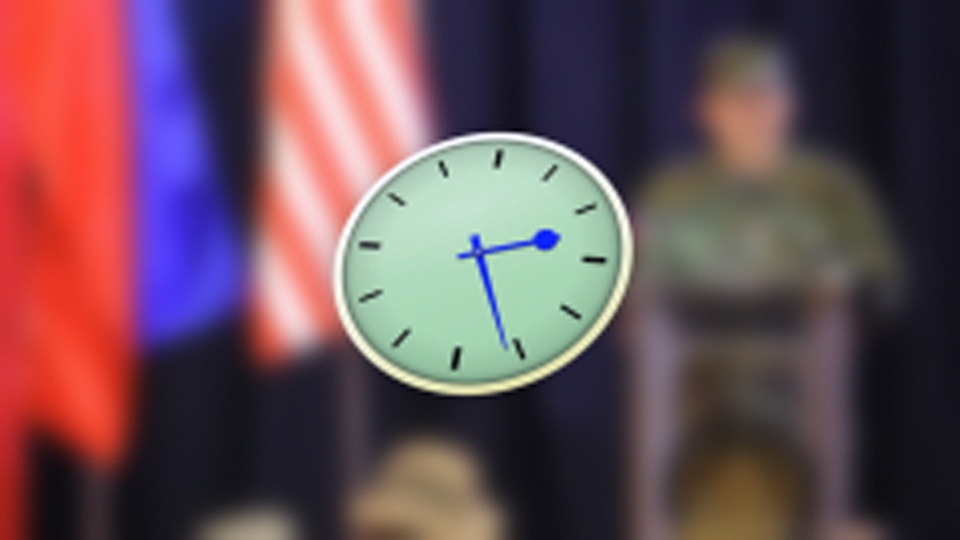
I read {"hour": 2, "minute": 26}
